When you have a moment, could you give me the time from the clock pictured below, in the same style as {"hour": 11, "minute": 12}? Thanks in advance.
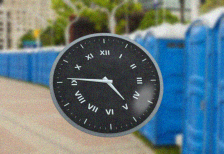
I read {"hour": 4, "minute": 46}
